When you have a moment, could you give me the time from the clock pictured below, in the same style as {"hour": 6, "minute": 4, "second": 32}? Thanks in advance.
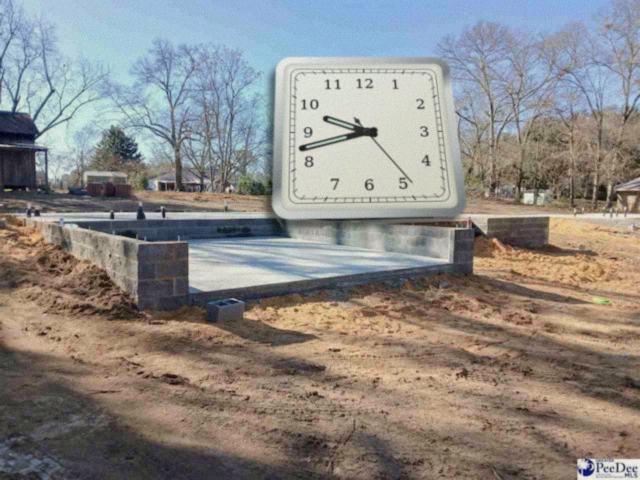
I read {"hour": 9, "minute": 42, "second": 24}
